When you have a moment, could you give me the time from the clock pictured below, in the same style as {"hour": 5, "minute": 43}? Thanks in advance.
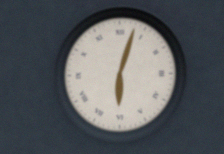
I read {"hour": 6, "minute": 3}
